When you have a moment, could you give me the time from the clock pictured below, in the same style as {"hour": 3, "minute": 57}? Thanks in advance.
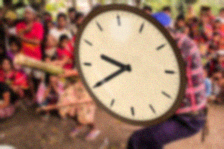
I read {"hour": 9, "minute": 40}
